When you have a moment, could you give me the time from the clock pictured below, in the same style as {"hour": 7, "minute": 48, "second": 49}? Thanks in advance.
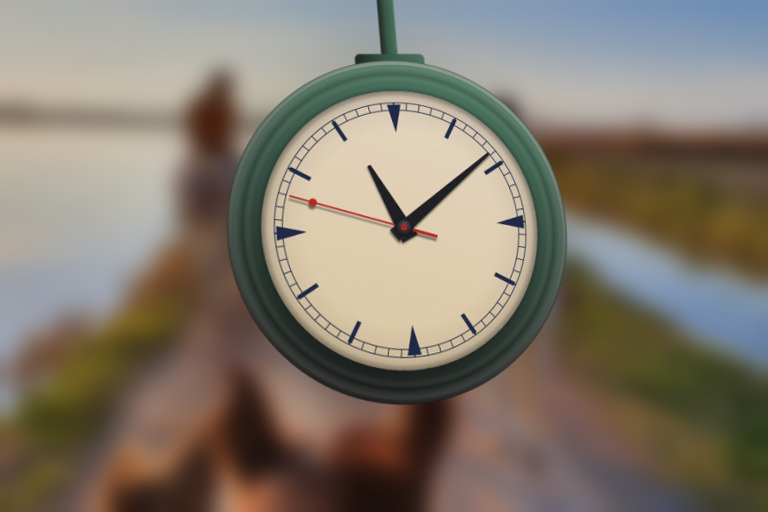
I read {"hour": 11, "minute": 8, "second": 48}
